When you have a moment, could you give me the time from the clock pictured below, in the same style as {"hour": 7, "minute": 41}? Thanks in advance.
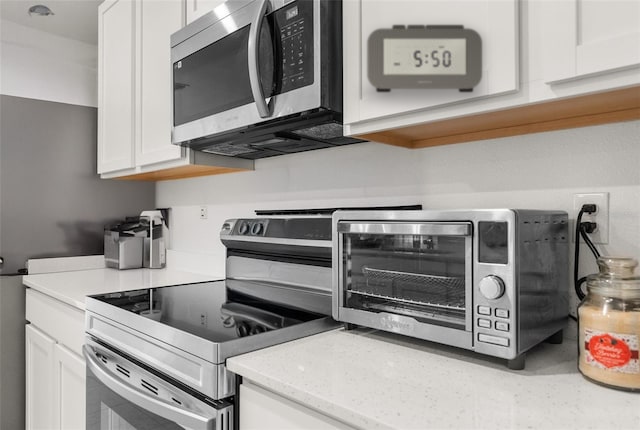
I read {"hour": 5, "minute": 50}
